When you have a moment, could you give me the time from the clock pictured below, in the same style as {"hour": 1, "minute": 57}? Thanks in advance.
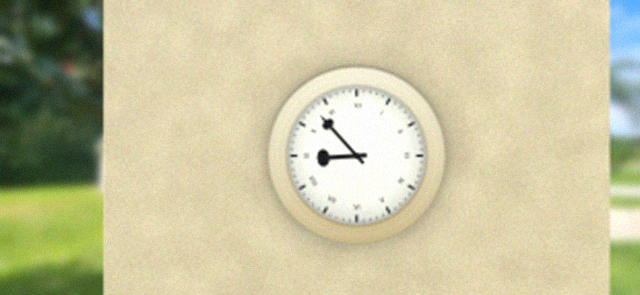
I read {"hour": 8, "minute": 53}
